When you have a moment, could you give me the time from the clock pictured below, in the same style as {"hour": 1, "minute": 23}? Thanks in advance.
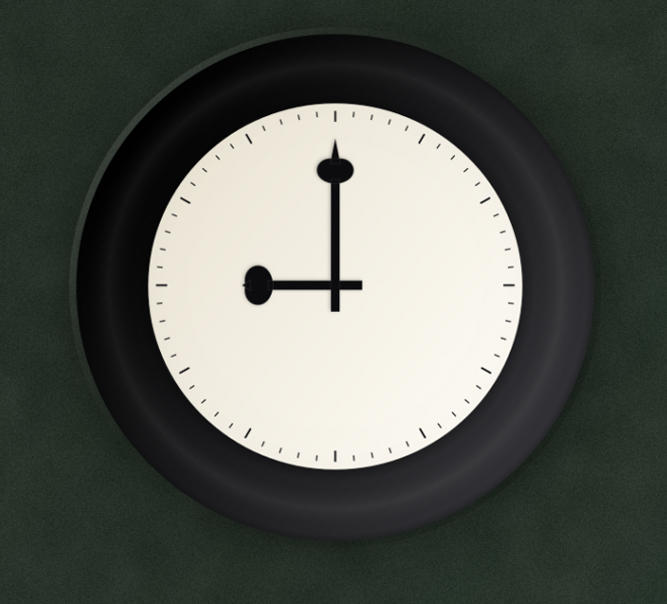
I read {"hour": 9, "minute": 0}
